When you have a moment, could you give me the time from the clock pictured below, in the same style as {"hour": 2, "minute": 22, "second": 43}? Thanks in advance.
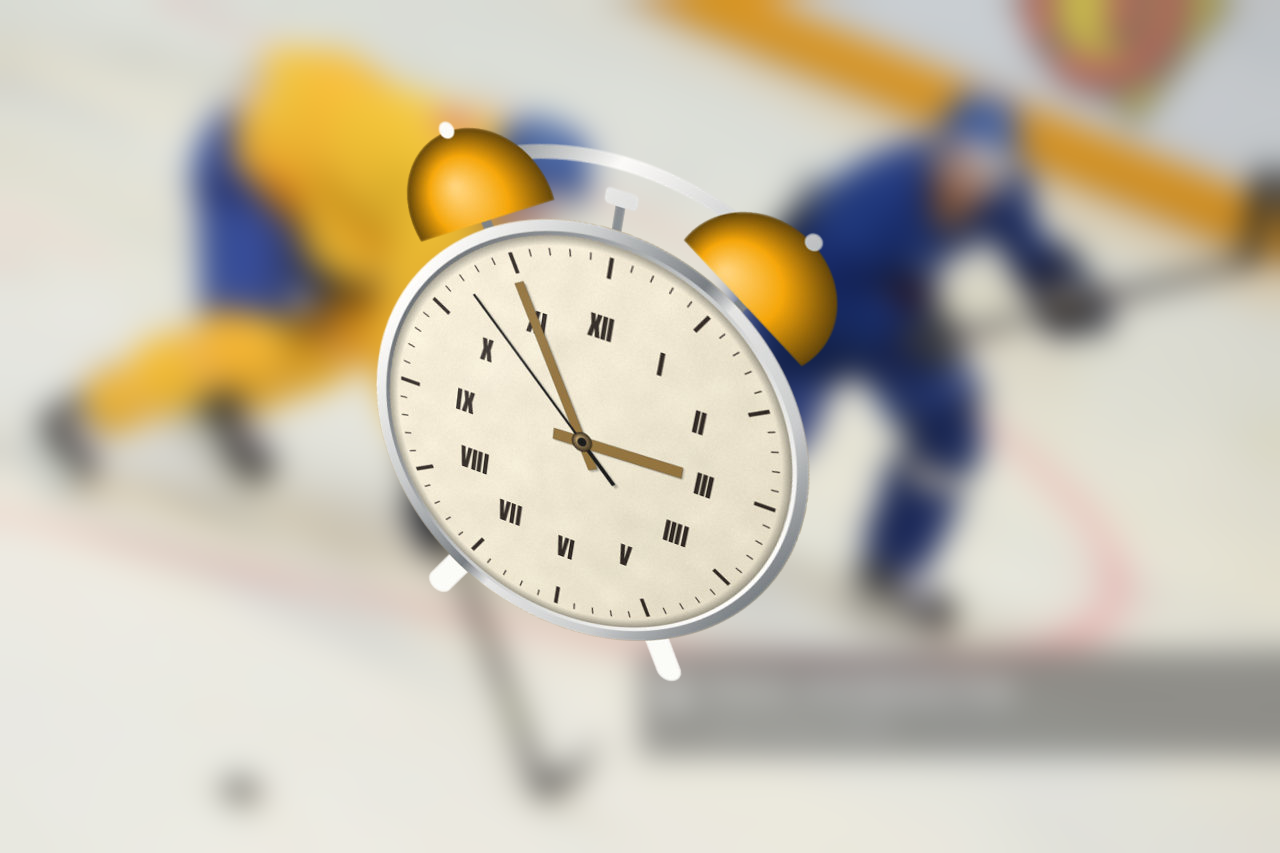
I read {"hour": 2, "minute": 54, "second": 52}
